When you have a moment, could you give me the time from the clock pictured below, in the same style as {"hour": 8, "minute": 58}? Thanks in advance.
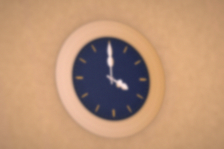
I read {"hour": 4, "minute": 0}
